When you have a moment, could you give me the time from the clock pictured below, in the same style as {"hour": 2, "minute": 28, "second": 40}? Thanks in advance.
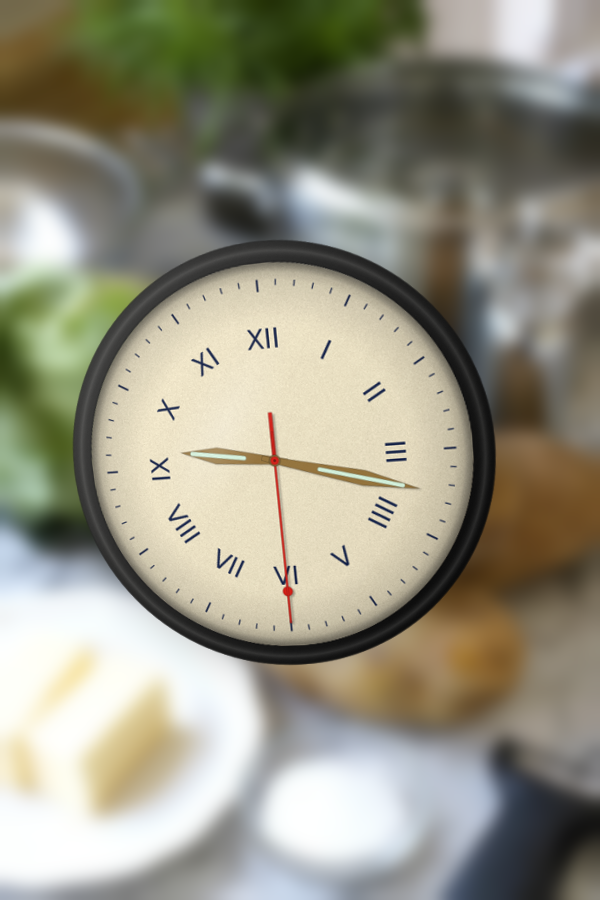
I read {"hour": 9, "minute": 17, "second": 30}
